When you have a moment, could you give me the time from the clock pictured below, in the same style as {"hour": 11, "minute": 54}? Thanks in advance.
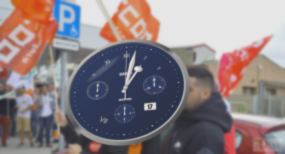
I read {"hour": 1, "minute": 2}
